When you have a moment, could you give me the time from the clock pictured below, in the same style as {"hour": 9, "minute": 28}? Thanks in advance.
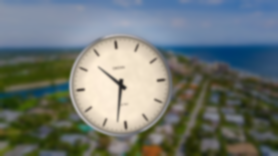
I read {"hour": 10, "minute": 32}
